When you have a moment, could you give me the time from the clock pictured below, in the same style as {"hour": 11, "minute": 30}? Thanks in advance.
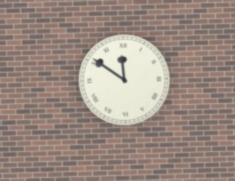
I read {"hour": 11, "minute": 51}
